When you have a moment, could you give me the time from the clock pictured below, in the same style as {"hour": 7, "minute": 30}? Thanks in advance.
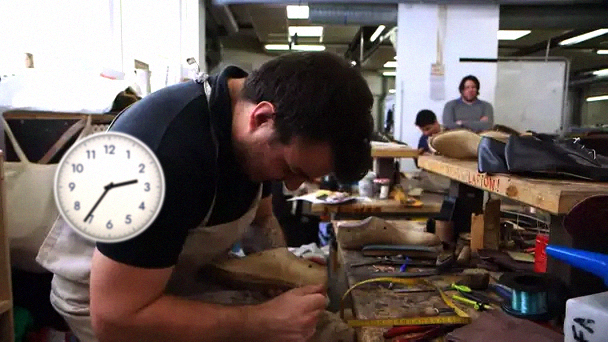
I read {"hour": 2, "minute": 36}
